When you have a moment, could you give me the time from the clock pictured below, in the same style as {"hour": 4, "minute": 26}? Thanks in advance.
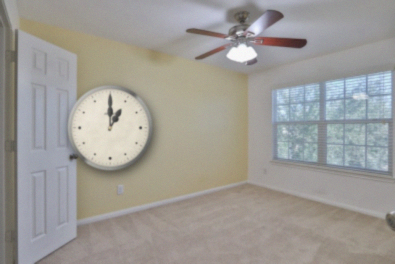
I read {"hour": 1, "minute": 0}
